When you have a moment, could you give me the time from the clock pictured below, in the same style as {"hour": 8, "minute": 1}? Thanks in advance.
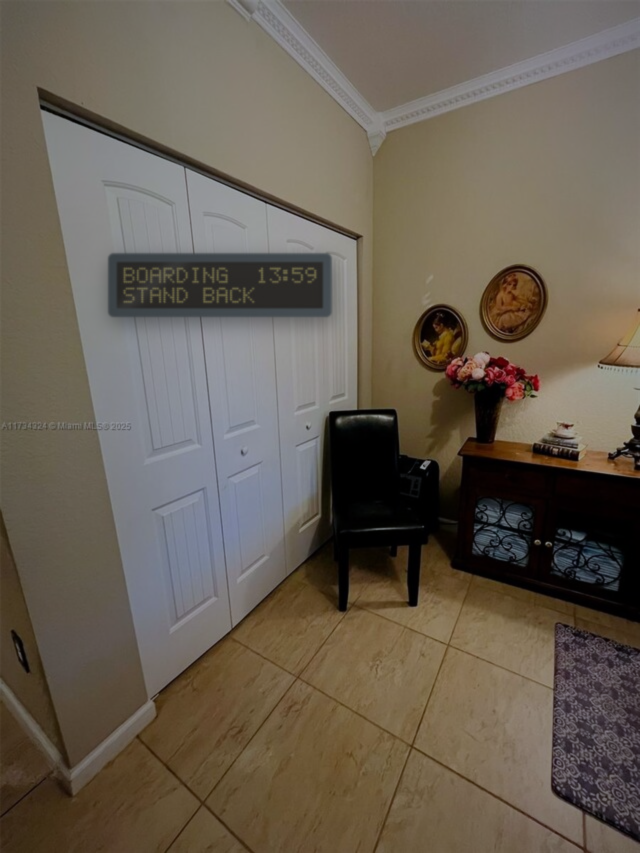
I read {"hour": 13, "minute": 59}
